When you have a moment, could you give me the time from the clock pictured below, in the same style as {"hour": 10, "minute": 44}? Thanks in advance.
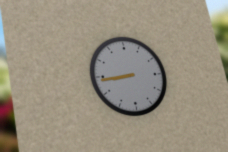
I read {"hour": 8, "minute": 44}
